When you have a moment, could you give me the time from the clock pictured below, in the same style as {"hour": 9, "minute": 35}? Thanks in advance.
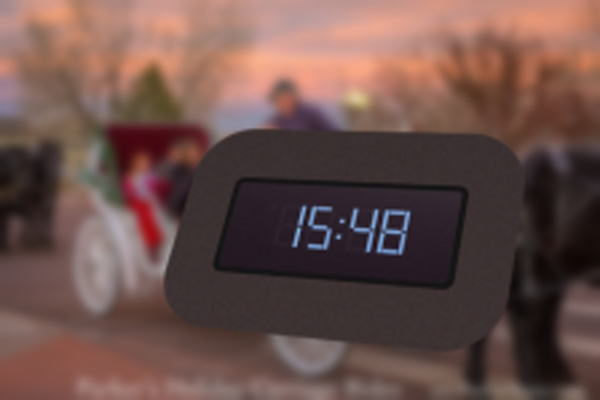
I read {"hour": 15, "minute": 48}
